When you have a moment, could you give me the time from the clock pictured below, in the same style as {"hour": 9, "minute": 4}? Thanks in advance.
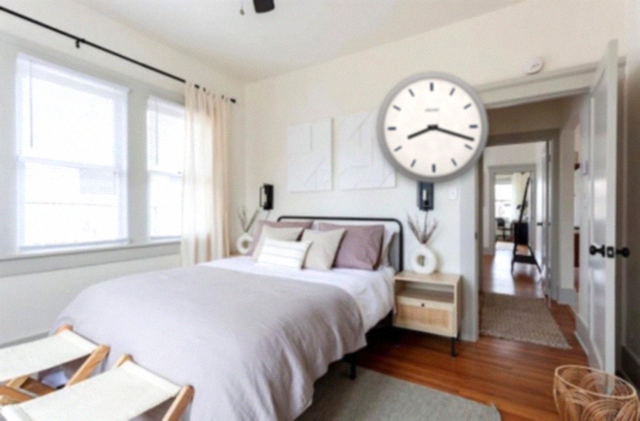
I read {"hour": 8, "minute": 18}
